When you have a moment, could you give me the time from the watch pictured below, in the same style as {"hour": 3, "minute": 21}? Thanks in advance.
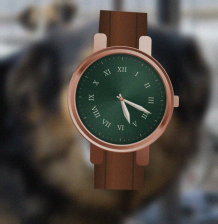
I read {"hour": 5, "minute": 19}
